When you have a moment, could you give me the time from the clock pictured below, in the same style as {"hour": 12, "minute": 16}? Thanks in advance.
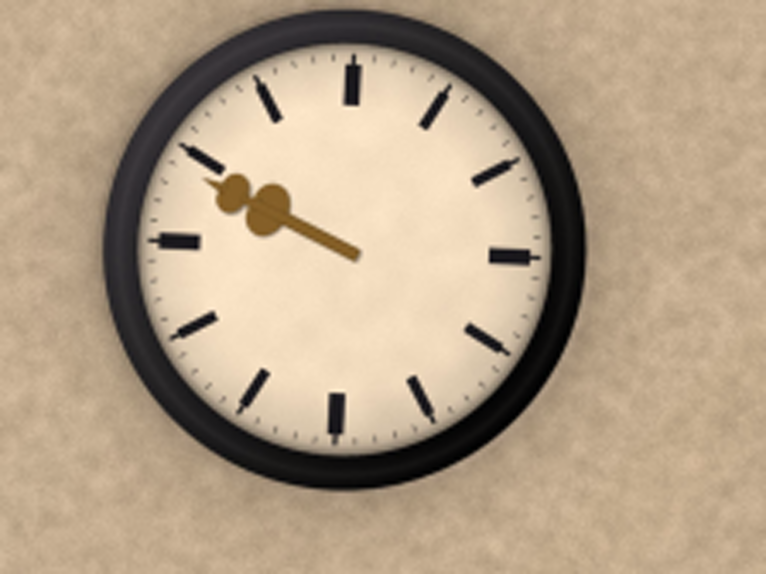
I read {"hour": 9, "minute": 49}
